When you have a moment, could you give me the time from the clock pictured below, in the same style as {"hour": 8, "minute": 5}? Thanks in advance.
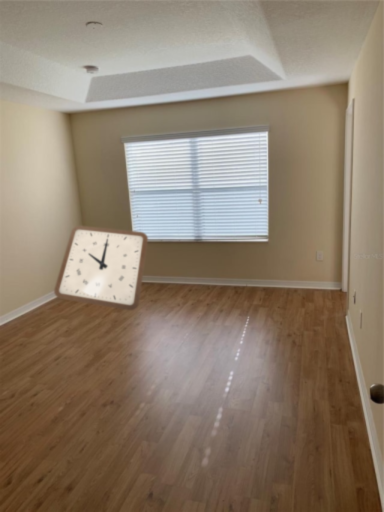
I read {"hour": 10, "minute": 0}
